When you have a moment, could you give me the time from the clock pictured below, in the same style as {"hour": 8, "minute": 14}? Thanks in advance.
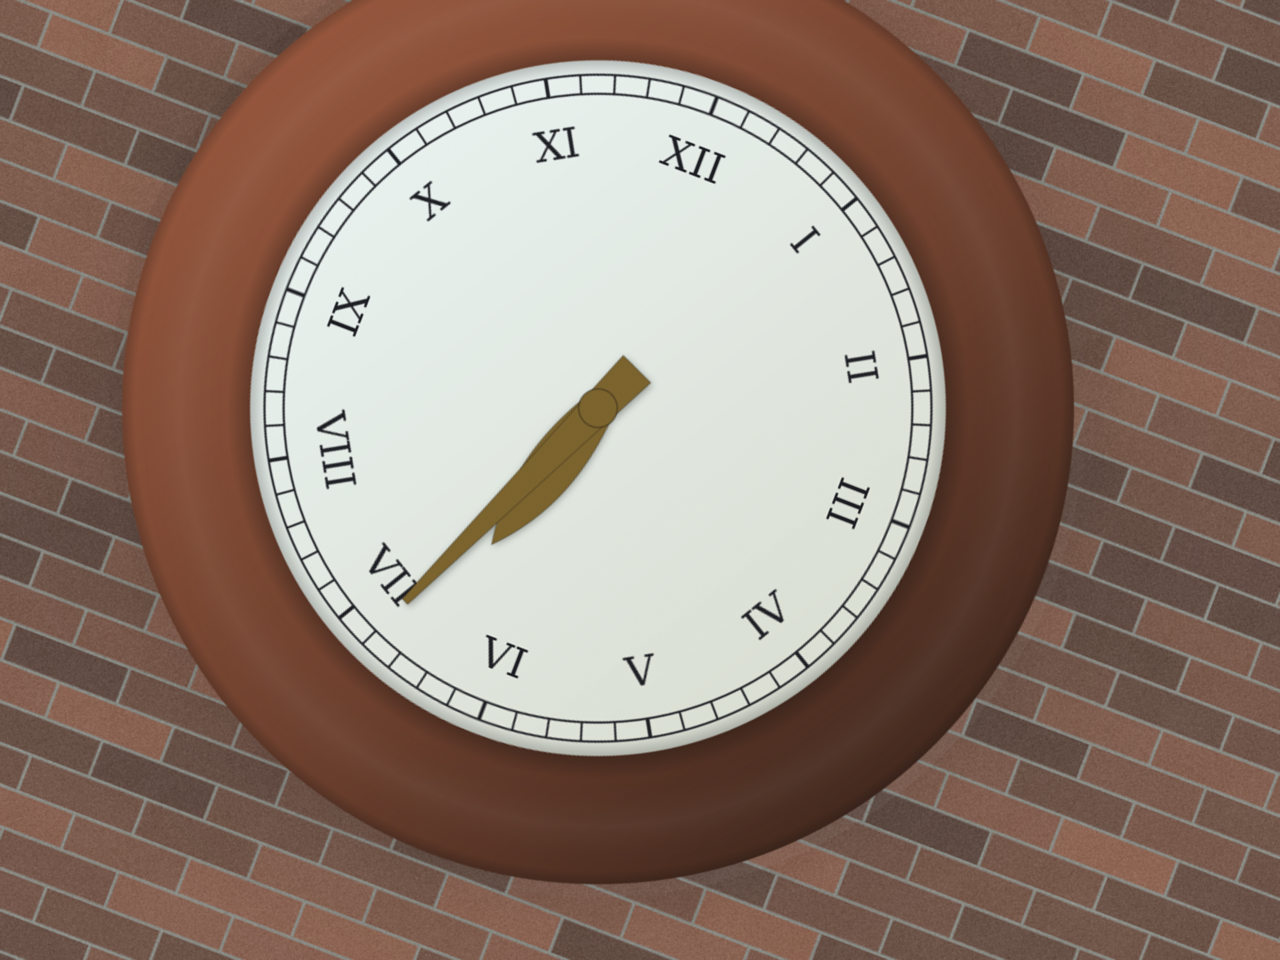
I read {"hour": 6, "minute": 34}
